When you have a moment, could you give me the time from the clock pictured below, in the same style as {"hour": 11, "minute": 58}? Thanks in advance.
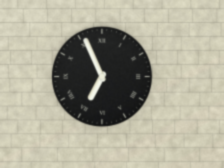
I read {"hour": 6, "minute": 56}
